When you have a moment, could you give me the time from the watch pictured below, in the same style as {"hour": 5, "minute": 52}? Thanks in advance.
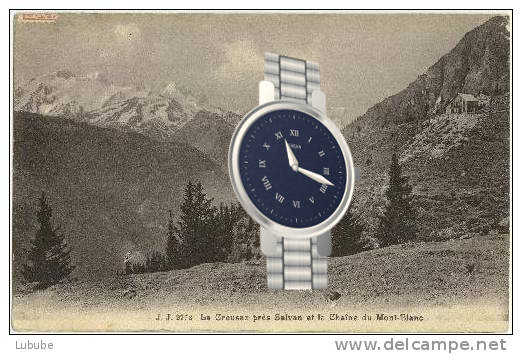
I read {"hour": 11, "minute": 18}
